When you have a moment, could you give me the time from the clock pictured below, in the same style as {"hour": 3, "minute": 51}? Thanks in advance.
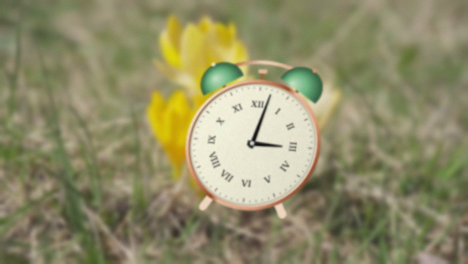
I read {"hour": 3, "minute": 2}
